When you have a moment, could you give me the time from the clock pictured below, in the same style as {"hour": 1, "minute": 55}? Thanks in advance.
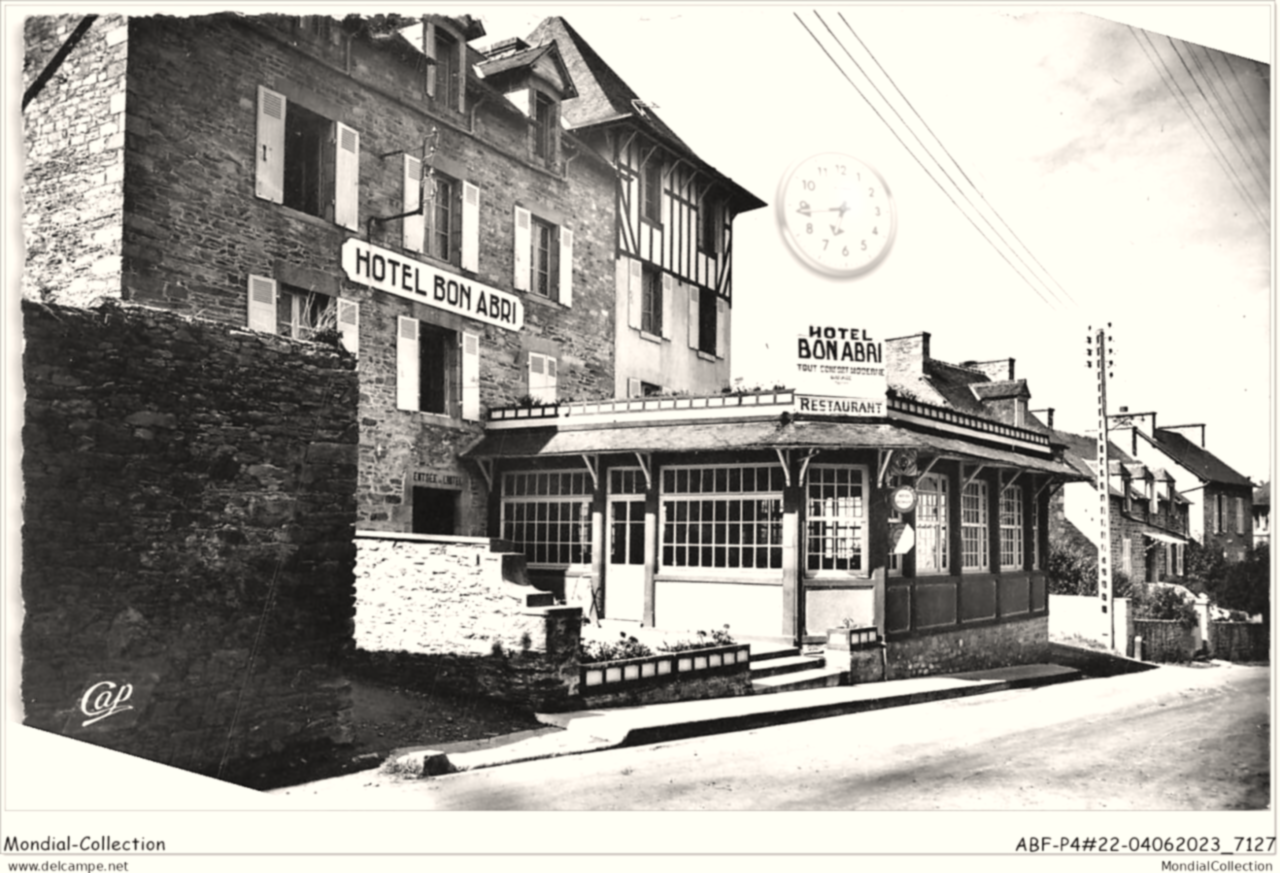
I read {"hour": 6, "minute": 44}
